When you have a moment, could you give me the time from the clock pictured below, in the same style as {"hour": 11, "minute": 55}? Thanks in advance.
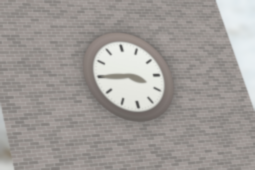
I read {"hour": 3, "minute": 45}
